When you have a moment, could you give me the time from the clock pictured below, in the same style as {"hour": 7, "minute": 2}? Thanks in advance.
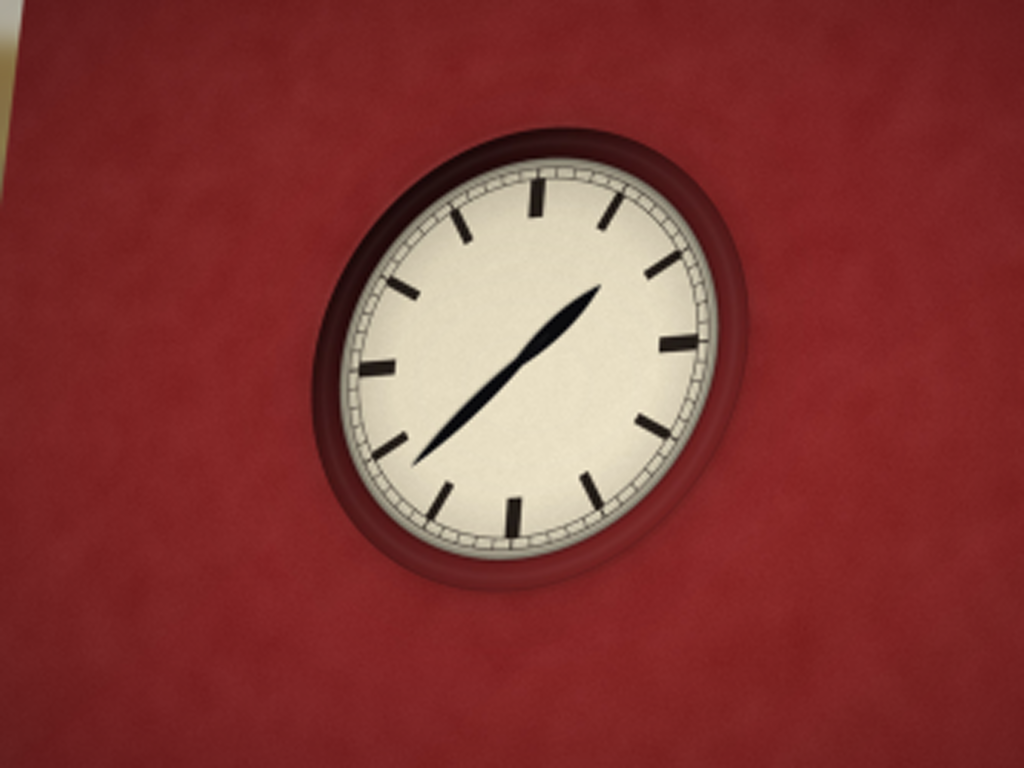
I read {"hour": 1, "minute": 38}
